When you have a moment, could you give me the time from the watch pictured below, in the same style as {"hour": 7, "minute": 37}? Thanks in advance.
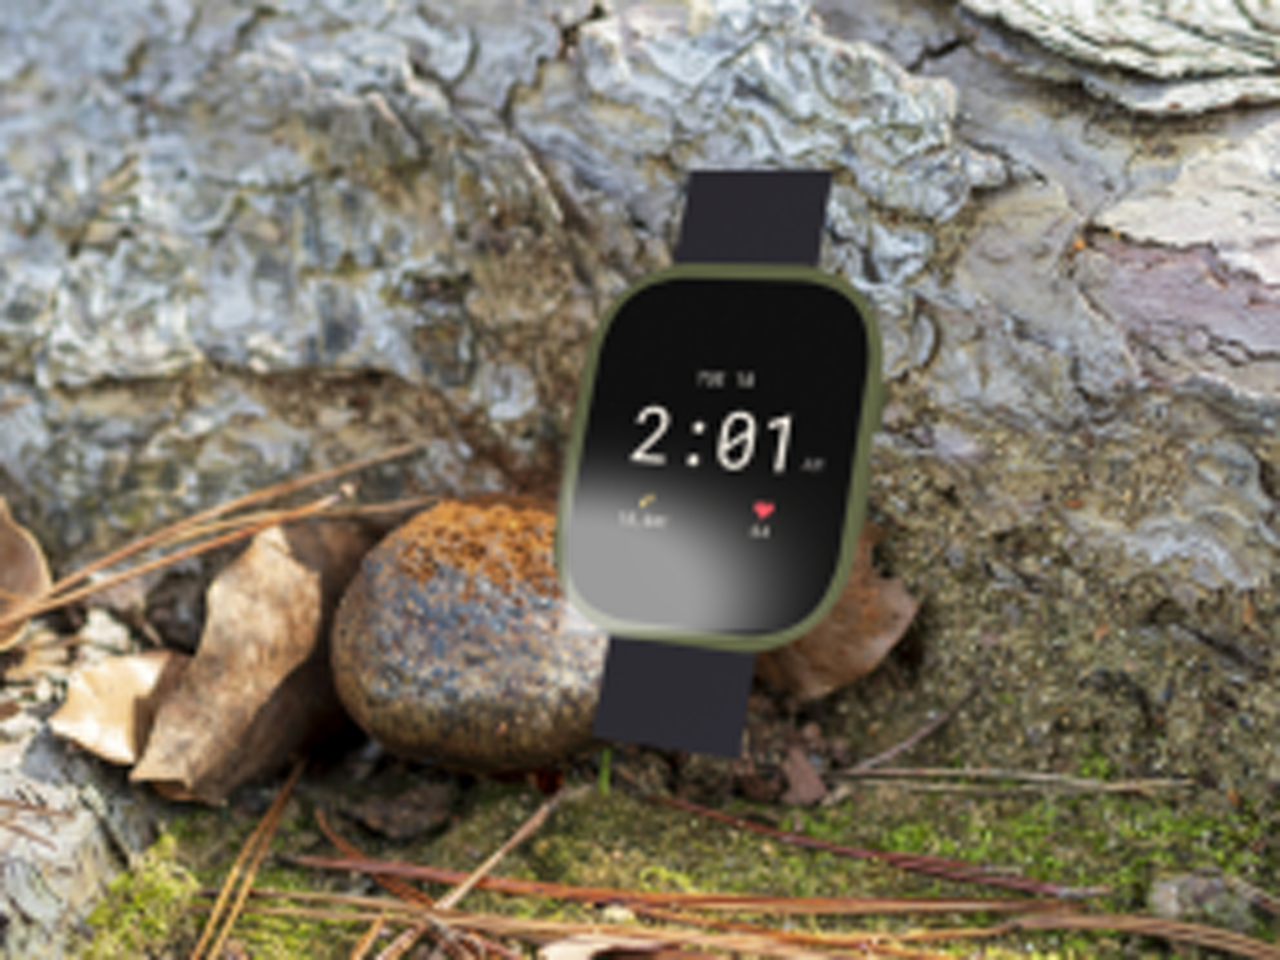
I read {"hour": 2, "minute": 1}
